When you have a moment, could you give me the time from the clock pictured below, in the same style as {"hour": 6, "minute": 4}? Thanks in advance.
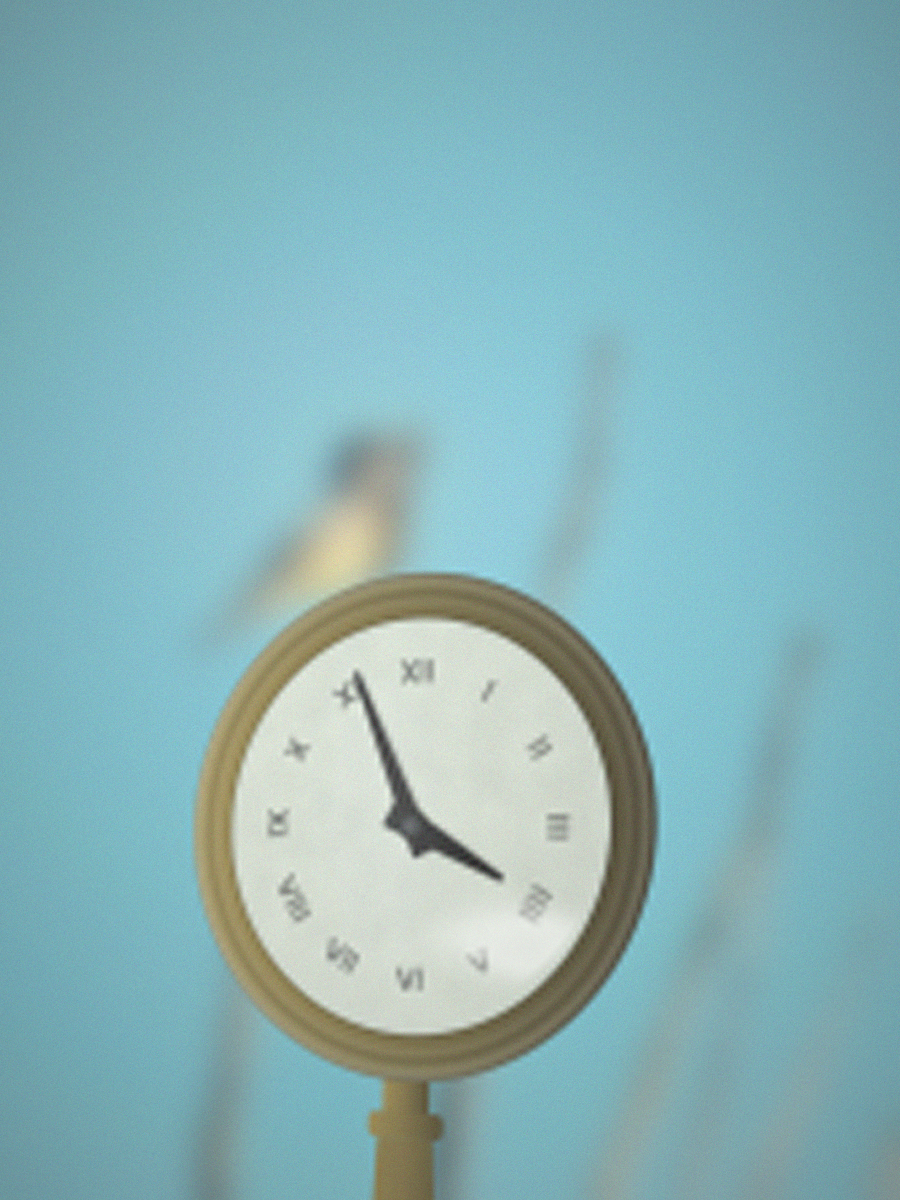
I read {"hour": 3, "minute": 56}
